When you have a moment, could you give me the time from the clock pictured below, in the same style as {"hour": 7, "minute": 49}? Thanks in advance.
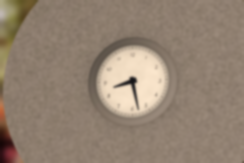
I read {"hour": 8, "minute": 28}
